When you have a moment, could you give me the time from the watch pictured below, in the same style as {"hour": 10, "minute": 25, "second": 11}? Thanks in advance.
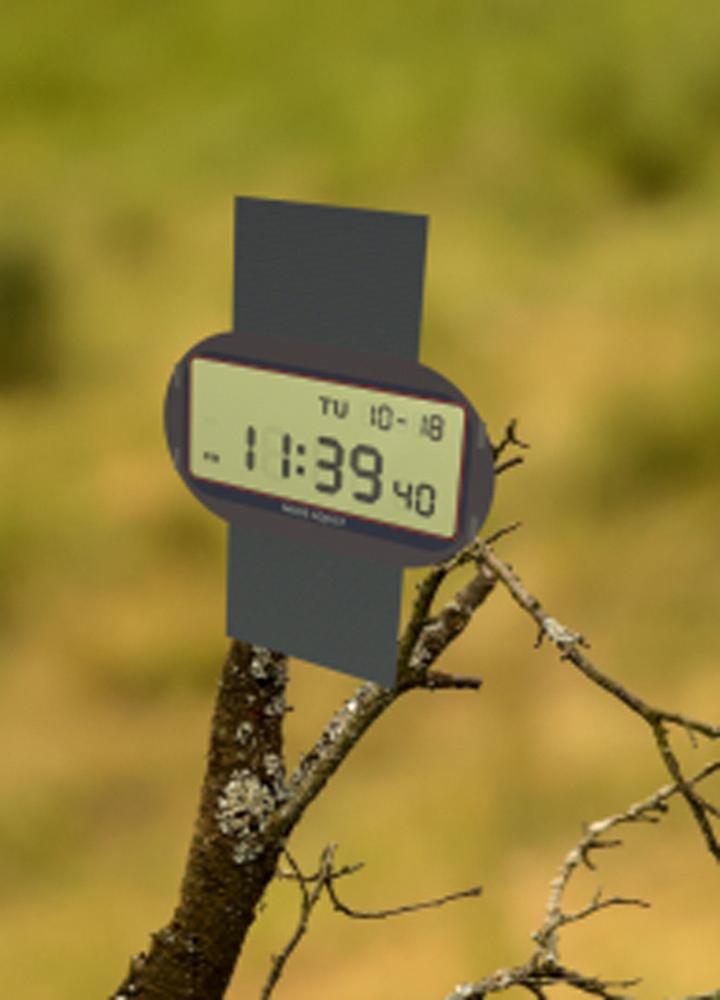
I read {"hour": 11, "minute": 39, "second": 40}
